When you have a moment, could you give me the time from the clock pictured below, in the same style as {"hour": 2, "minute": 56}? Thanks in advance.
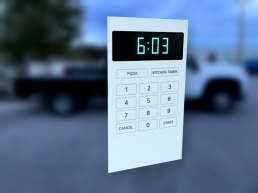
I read {"hour": 6, "minute": 3}
